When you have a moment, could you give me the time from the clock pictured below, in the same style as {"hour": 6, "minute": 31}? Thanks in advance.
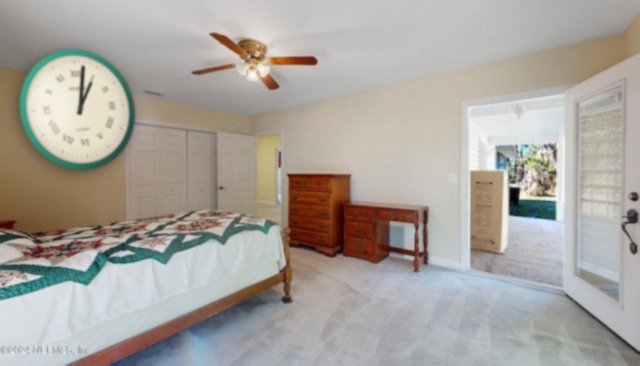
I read {"hour": 1, "minute": 2}
